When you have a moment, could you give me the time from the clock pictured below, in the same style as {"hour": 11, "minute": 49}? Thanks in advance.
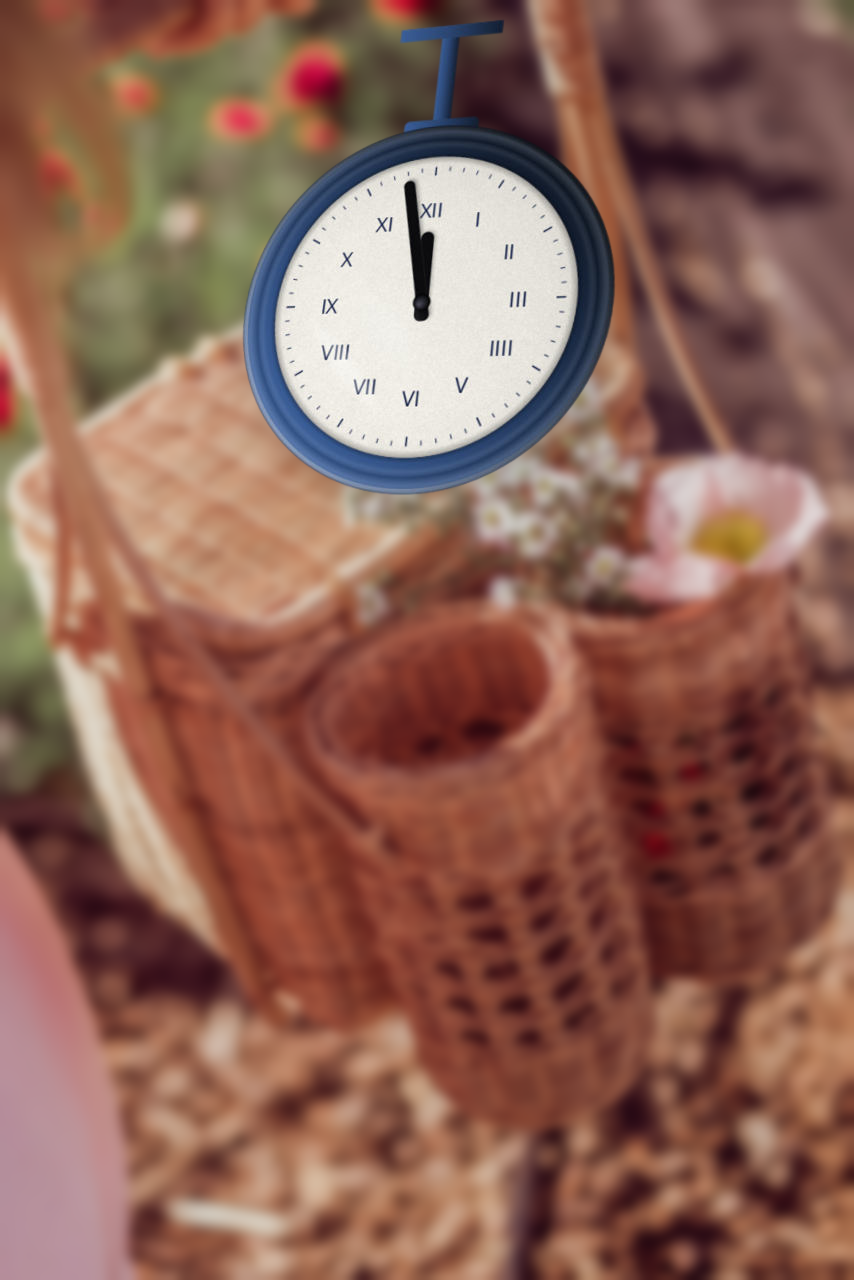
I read {"hour": 11, "minute": 58}
